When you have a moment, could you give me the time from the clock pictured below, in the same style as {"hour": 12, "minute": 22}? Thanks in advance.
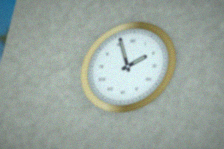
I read {"hour": 1, "minute": 56}
